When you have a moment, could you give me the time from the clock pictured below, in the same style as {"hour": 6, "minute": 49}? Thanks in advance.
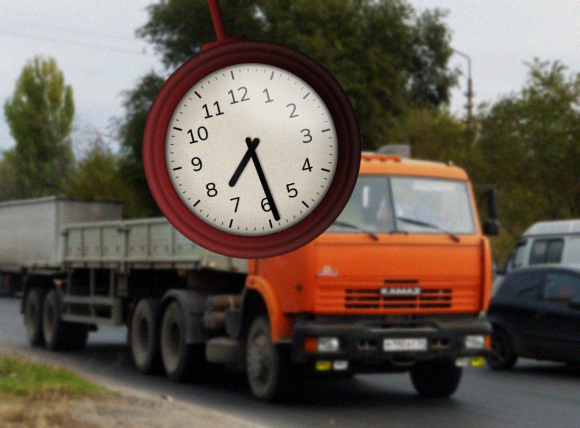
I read {"hour": 7, "minute": 29}
